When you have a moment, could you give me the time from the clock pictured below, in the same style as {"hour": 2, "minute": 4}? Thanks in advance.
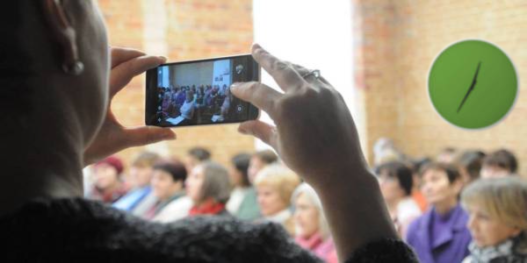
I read {"hour": 12, "minute": 35}
